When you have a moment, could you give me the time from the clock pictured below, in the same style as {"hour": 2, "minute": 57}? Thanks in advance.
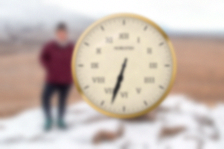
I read {"hour": 6, "minute": 33}
